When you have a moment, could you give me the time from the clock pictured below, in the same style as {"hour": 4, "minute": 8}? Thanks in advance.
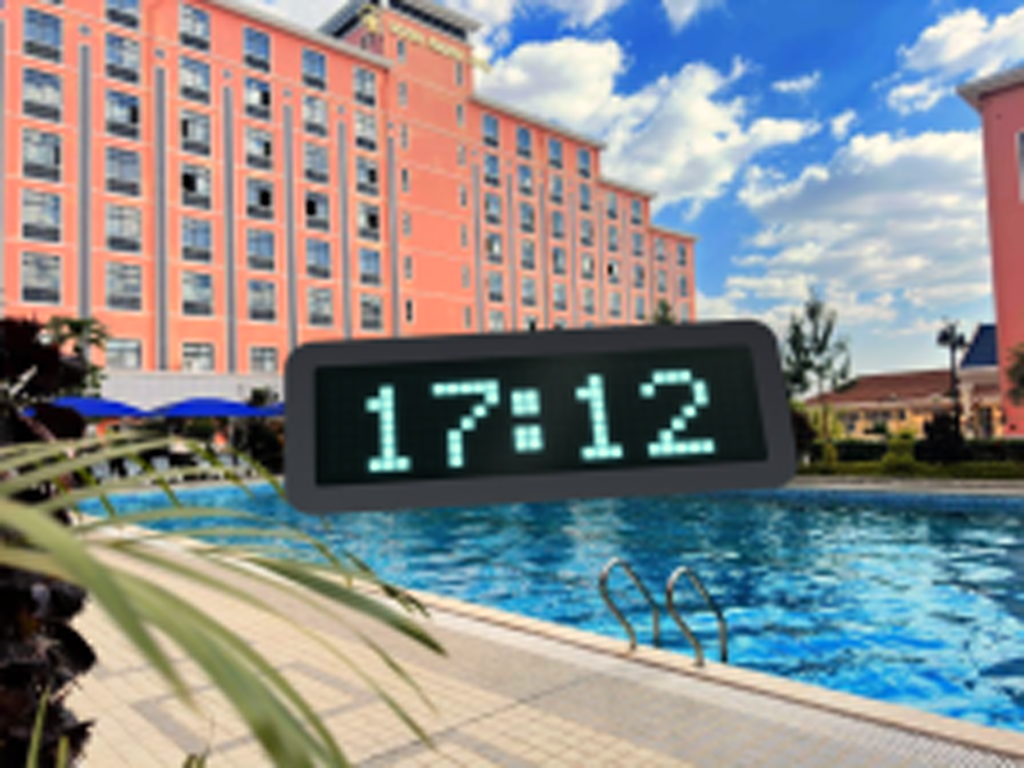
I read {"hour": 17, "minute": 12}
